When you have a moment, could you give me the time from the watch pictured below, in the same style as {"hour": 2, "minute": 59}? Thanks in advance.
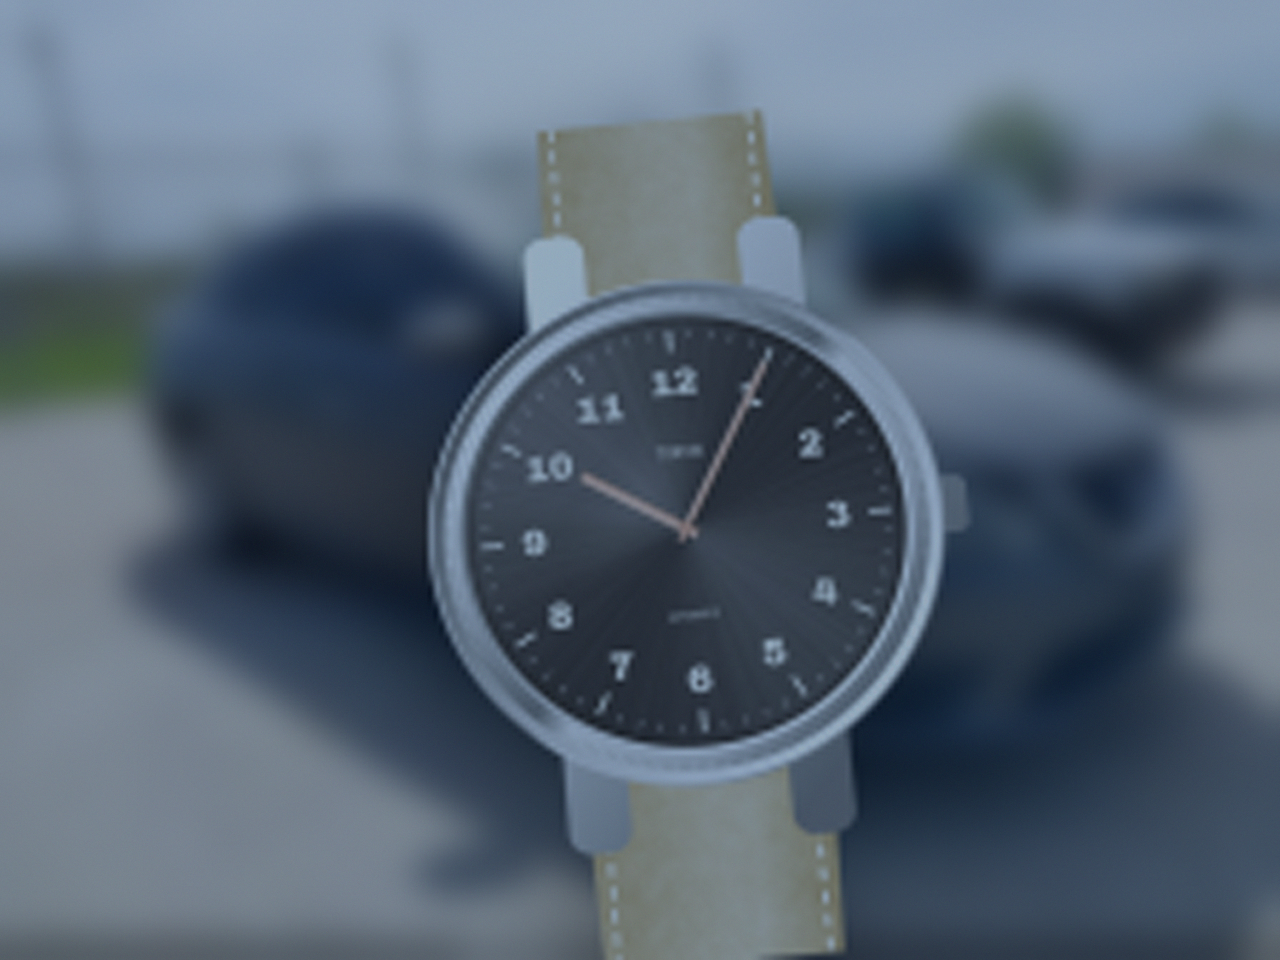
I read {"hour": 10, "minute": 5}
